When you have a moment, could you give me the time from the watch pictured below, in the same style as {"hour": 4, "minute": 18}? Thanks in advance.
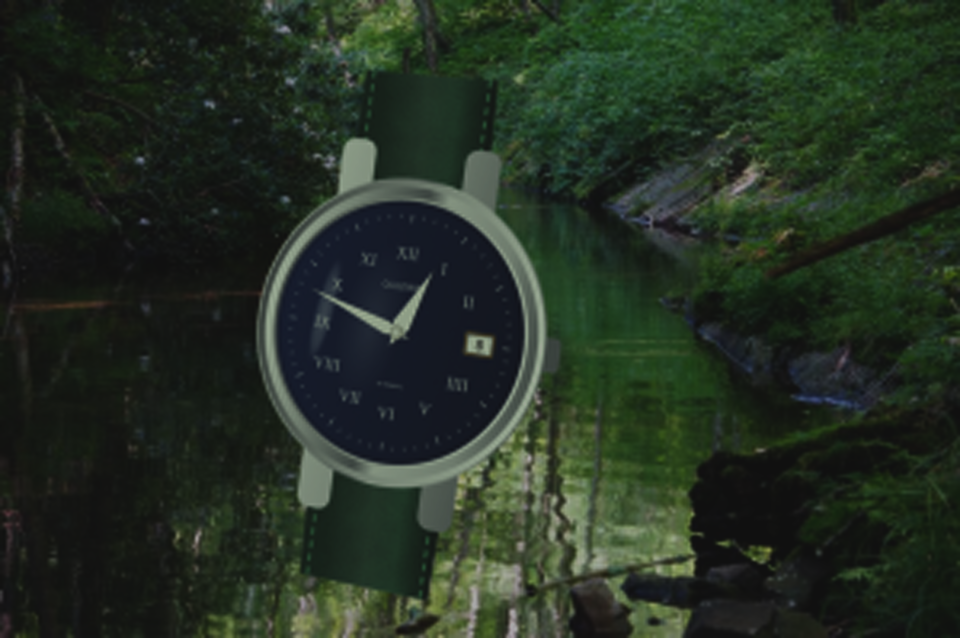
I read {"hour": 12, "minute": 48}
